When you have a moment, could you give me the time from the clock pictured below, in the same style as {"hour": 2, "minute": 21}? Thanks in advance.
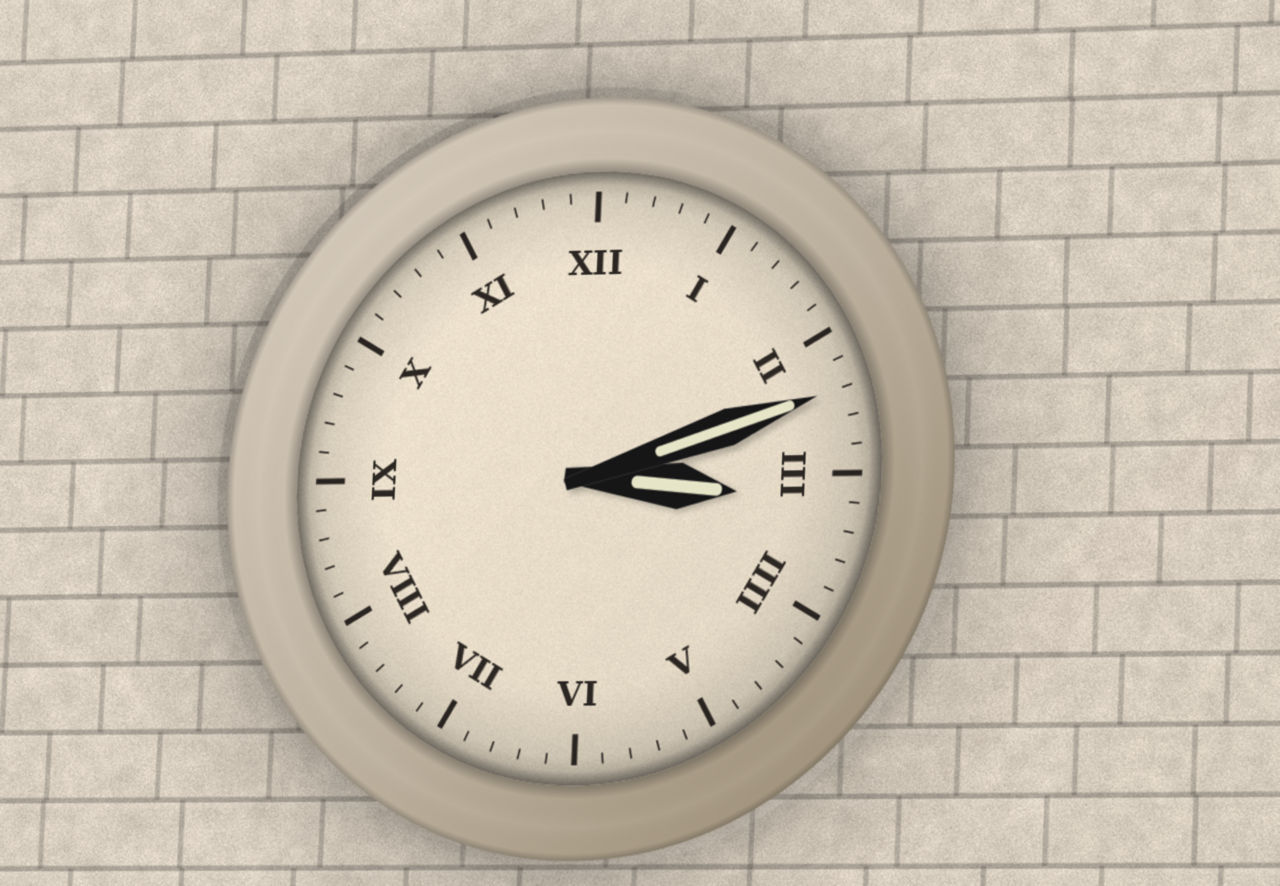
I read {"hour": 3, "minute": 12}
